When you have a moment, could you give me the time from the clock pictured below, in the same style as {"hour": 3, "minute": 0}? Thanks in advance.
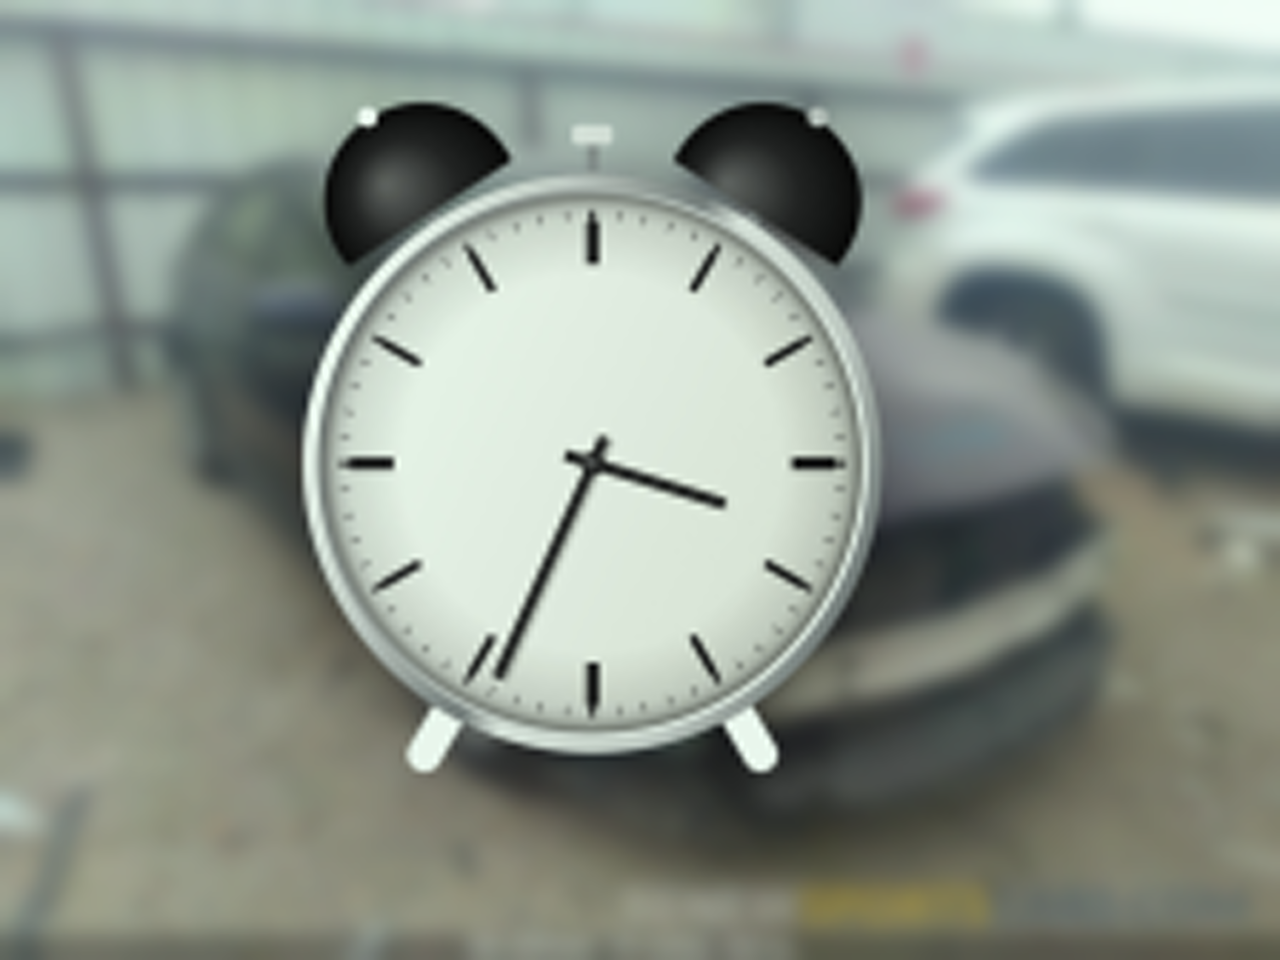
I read {"hour": 3, "minute": 34}
